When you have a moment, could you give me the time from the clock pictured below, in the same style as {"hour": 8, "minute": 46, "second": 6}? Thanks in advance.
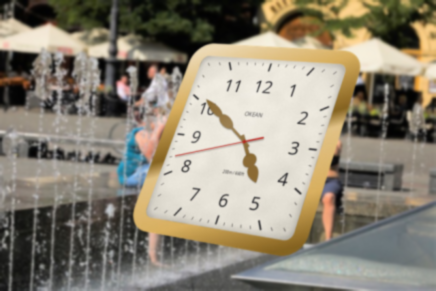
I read {"hour": 4, "minute": 50, "second": 42}
